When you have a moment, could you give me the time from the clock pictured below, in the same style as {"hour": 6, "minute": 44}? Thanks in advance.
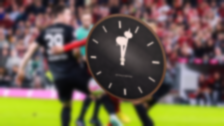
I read {"hour": 12, "minute": 3}
